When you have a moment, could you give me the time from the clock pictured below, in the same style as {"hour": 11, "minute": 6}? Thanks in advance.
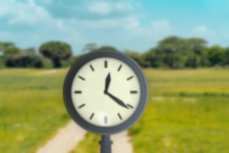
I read {"hour": 12, "minute": 21}
